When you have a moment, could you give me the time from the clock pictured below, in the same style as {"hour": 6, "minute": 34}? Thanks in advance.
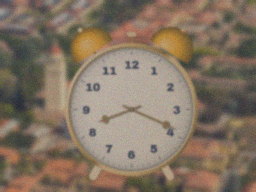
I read {"hour": 8, "minute": 19}
